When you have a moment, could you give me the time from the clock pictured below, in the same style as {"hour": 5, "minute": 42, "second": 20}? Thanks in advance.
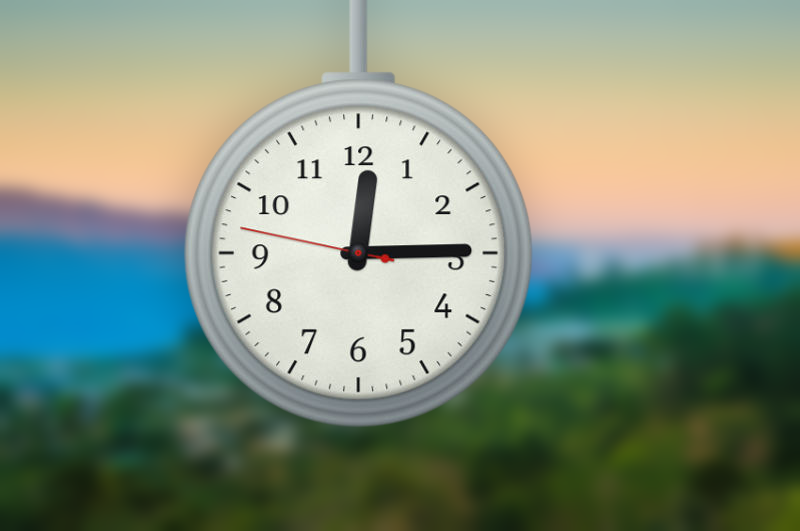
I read {"hour": 12, "minute": 14, "second": 47}
